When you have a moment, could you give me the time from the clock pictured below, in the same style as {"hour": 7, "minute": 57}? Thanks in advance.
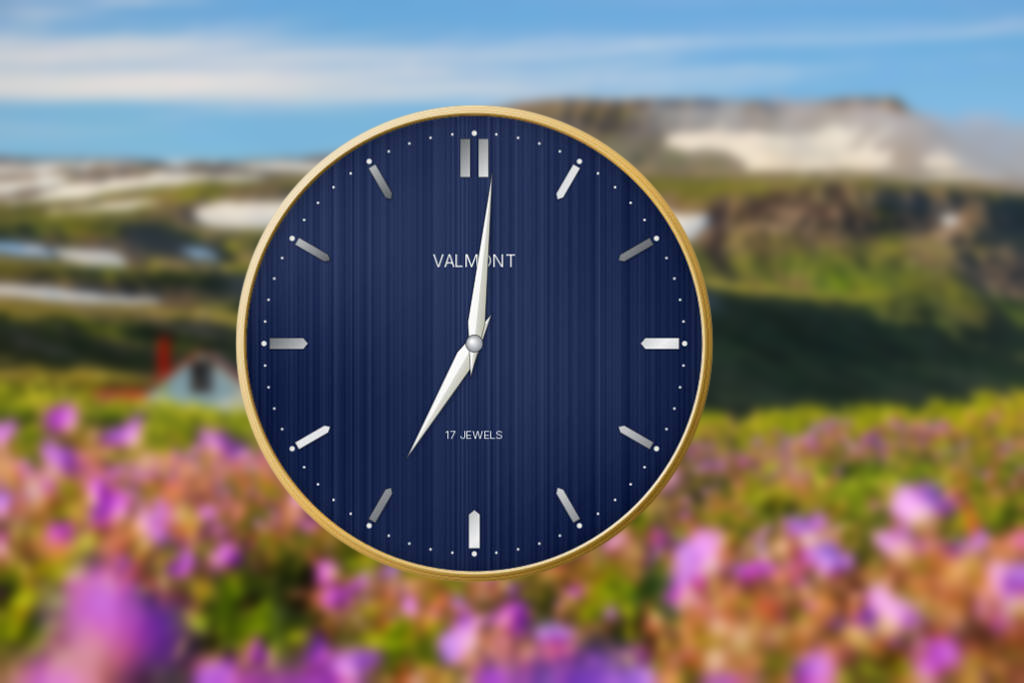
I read {"hour": 7, "minute": 1}
